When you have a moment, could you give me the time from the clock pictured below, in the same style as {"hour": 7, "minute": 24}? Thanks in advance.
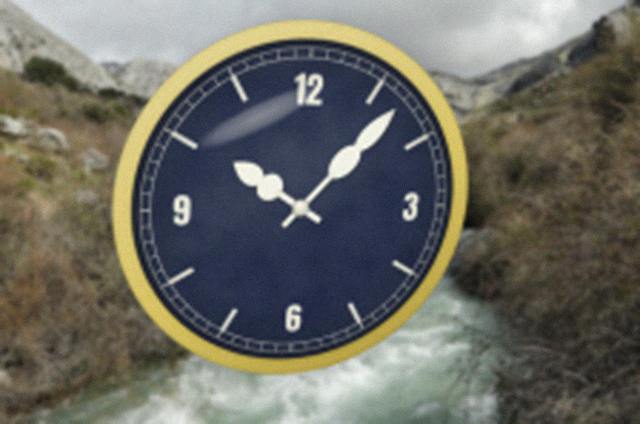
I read {"hour": 10, "minute": 7}
